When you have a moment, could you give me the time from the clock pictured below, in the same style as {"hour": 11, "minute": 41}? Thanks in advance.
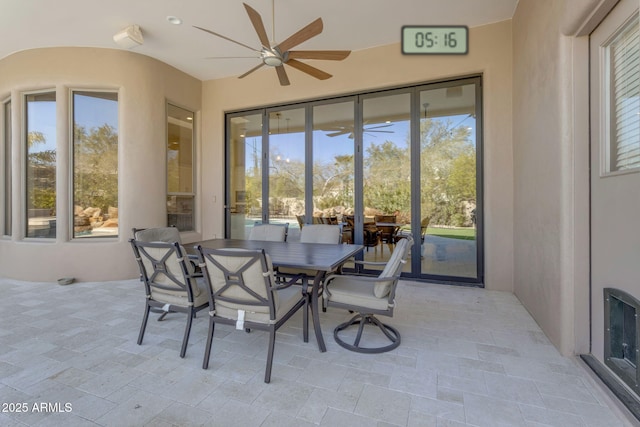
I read {"hour": 5, "minute": 16}
